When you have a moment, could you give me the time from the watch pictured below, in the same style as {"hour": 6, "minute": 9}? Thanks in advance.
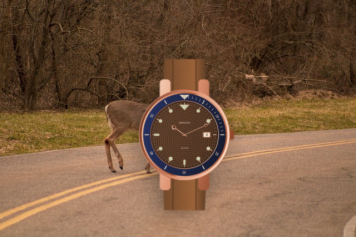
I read {"hour": 10, "minute": 11}
